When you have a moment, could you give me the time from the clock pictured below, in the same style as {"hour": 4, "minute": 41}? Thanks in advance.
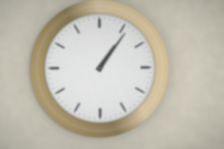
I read {"hour": 1, "minute": 6}
